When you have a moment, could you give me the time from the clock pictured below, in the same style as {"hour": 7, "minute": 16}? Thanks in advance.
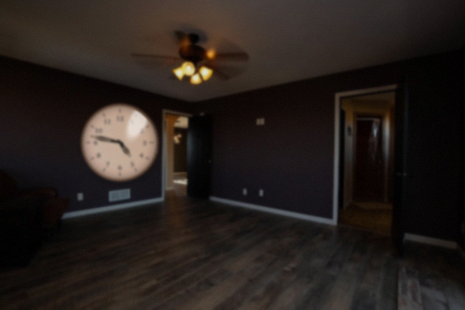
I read {"hour": 4, "minute": 47}
